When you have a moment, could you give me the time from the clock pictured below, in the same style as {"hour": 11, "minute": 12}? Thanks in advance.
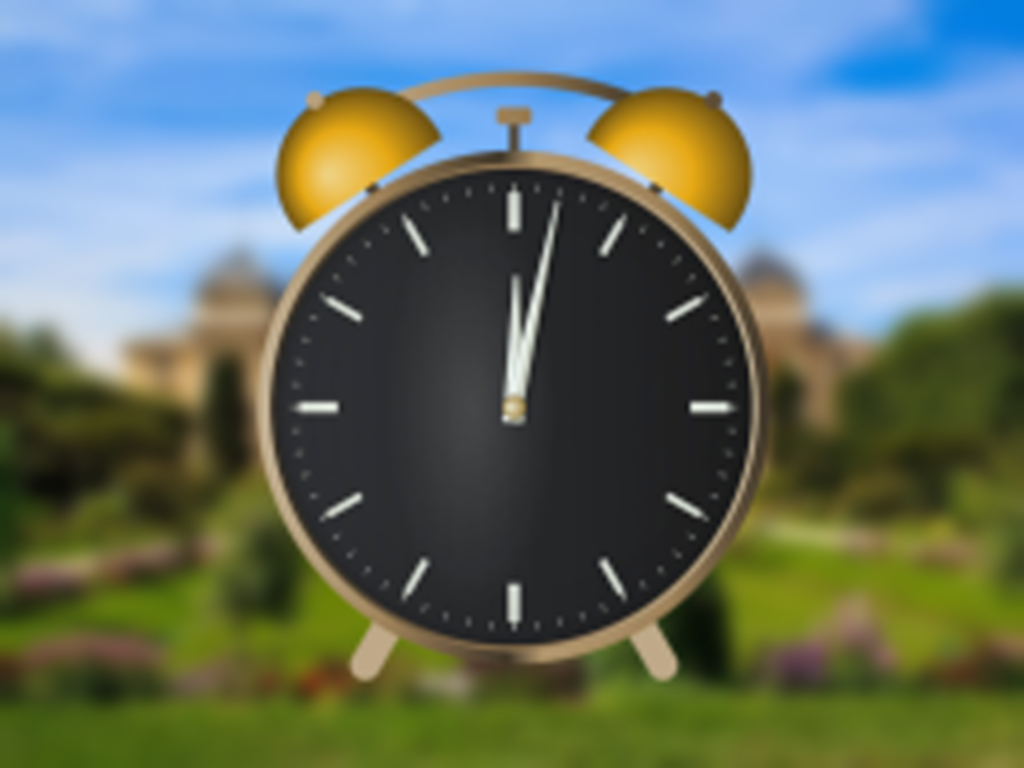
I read {"hour": 12, "minute": 2}
